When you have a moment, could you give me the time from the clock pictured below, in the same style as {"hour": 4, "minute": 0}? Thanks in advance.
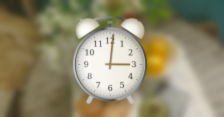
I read {"hour": 3, "minute": 1}
